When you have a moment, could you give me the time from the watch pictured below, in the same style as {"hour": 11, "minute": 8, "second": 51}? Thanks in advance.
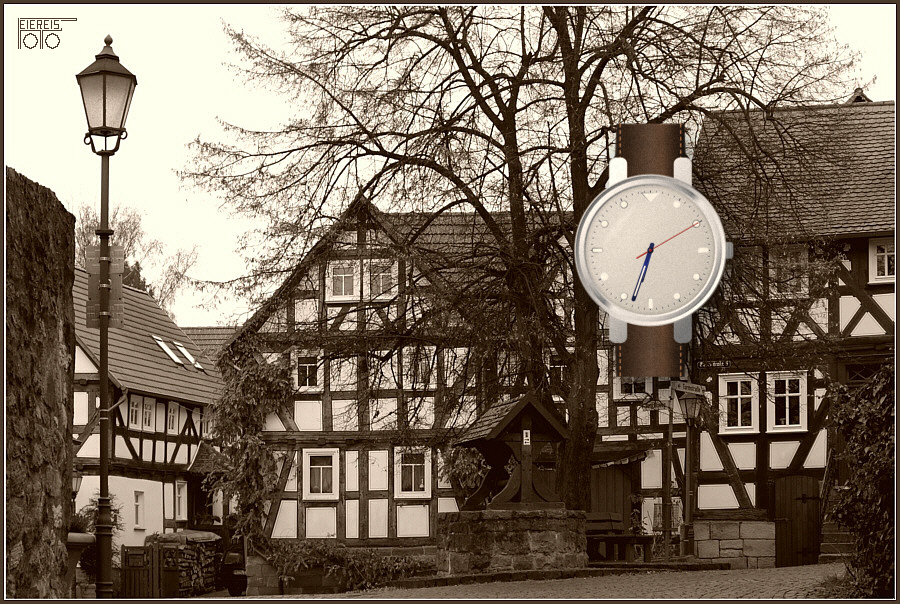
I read {"hour": 6, "minute": 33, "second": 10}
